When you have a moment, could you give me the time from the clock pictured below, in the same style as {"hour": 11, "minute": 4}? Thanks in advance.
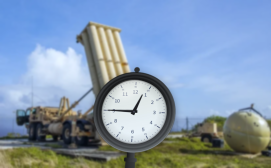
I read {"hour": 12, "minute": 45}
